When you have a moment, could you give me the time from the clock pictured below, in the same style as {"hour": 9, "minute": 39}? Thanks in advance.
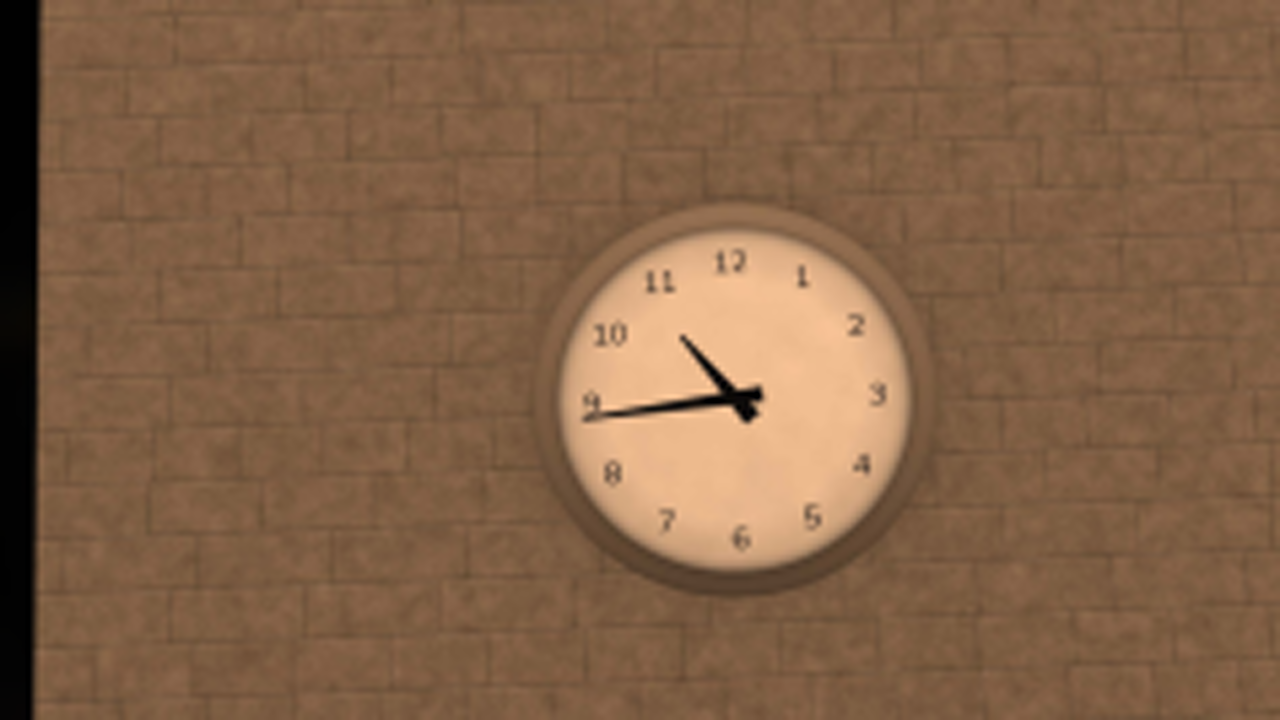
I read {"hour": 10, "minute": 44}
